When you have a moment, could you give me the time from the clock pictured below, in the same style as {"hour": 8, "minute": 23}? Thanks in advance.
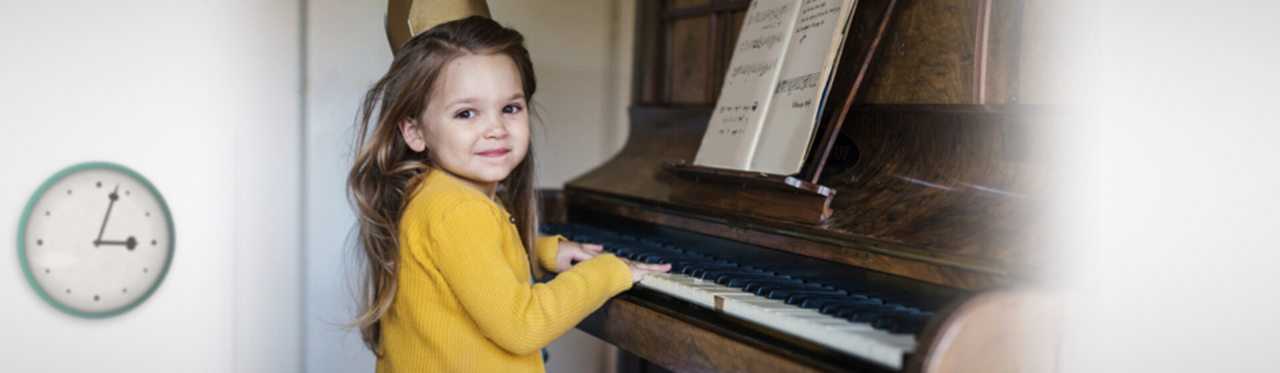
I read {"hour": 3, "minute": 3}
